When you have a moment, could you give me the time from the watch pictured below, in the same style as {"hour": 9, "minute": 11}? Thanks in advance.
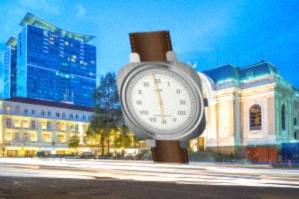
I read {"hour": 5, "minute": 59}
